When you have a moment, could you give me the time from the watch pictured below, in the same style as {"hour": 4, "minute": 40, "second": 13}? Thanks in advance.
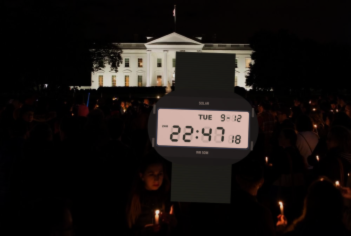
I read {"hour": 22, "minute": 47, "second": 18}
